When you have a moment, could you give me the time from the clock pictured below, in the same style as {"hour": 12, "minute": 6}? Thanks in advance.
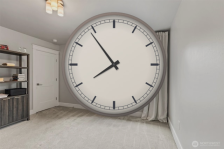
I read {"hour": 7, "minute": 54}
